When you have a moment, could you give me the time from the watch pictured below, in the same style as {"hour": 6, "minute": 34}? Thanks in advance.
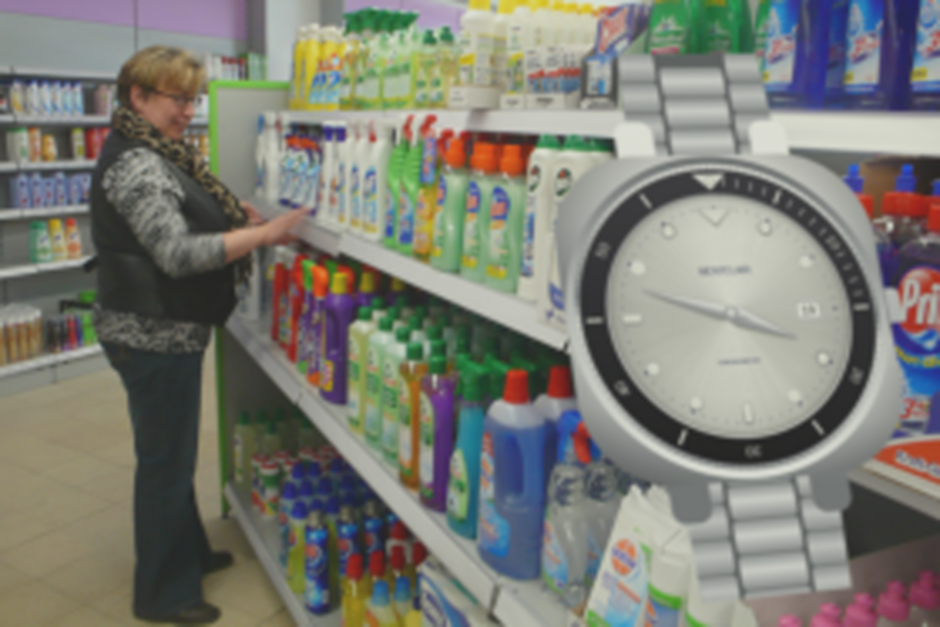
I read {"hour": 3, "minute": 48}
